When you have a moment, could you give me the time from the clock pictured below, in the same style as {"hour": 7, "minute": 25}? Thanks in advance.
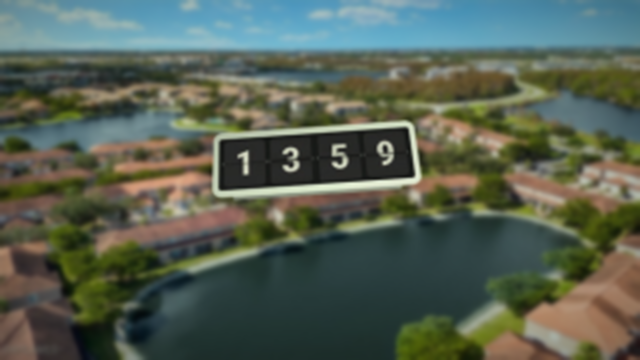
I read {"hour": 13, "minute": 59}
